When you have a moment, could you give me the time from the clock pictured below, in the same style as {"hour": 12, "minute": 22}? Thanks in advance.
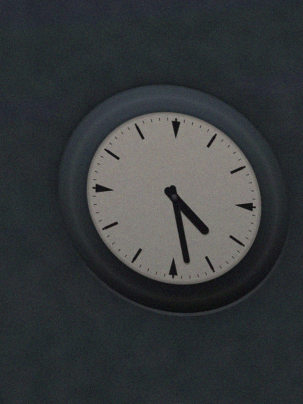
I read {"hour": 4, "minute": 28}
